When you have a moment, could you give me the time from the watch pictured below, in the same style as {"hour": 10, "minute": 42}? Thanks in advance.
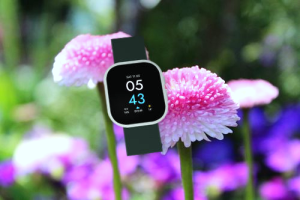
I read {"hour": 5, "minute": 43}
